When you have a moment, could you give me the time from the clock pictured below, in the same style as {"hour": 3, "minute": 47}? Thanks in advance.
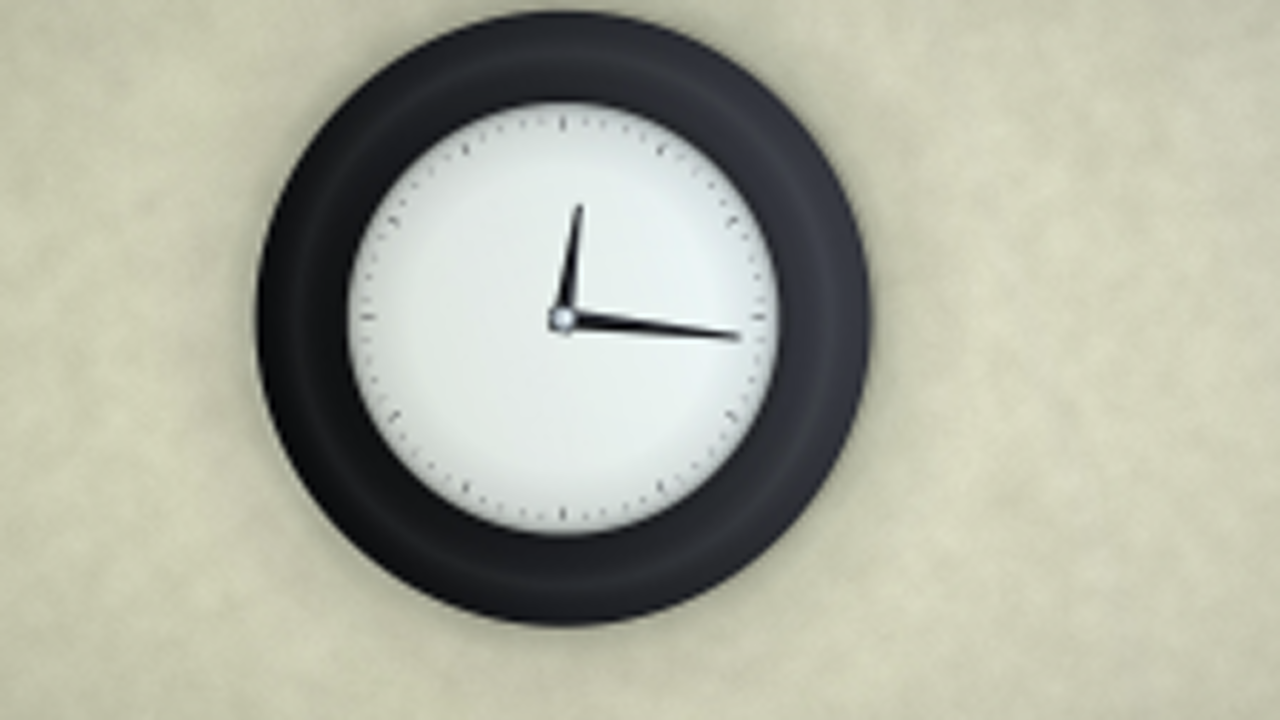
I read {"hour": 12, "minute": 16}
